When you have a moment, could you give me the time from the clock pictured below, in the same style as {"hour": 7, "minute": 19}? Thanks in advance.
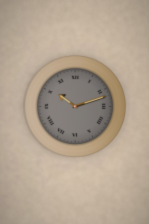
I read {"hour": 10, "minute": 12}
